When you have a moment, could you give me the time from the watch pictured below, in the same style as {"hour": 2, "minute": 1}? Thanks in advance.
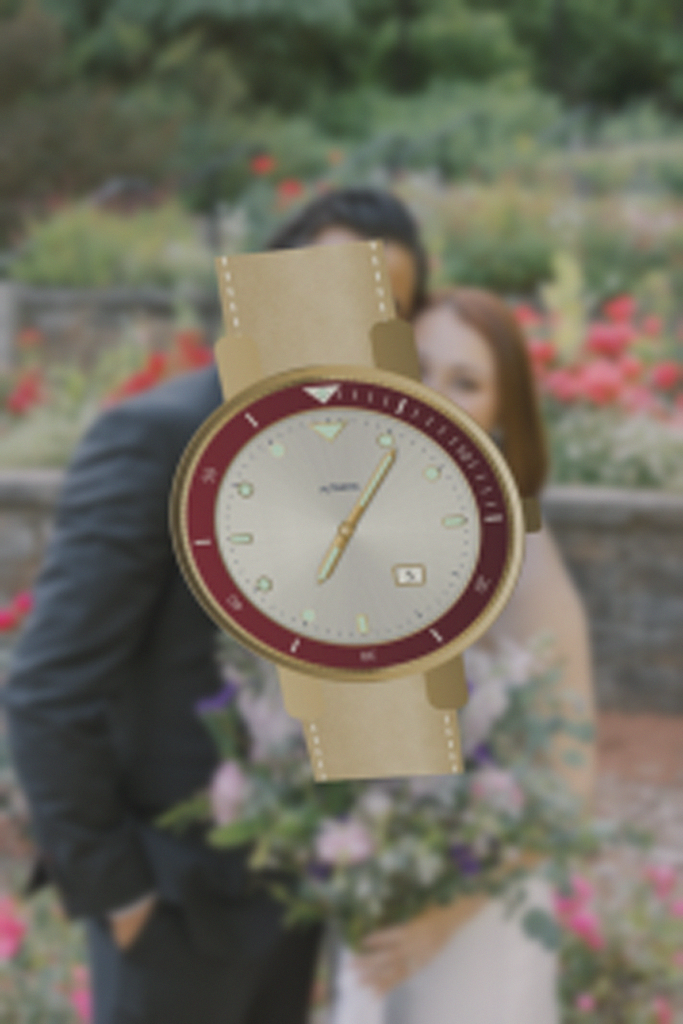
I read {"hour": 7, "minute": 6}
